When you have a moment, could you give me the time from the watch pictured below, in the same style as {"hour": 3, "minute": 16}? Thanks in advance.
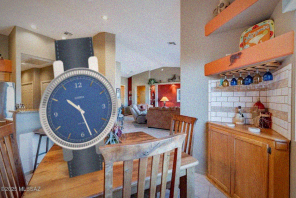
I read {"hour": 10, "minute": 27}
